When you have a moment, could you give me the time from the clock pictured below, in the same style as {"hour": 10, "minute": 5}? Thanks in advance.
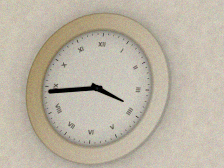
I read {"hour": 3, "minute": 44}
